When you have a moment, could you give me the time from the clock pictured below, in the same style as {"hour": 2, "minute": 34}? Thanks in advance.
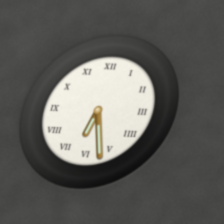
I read {"hour": 6, "minute": 27}
